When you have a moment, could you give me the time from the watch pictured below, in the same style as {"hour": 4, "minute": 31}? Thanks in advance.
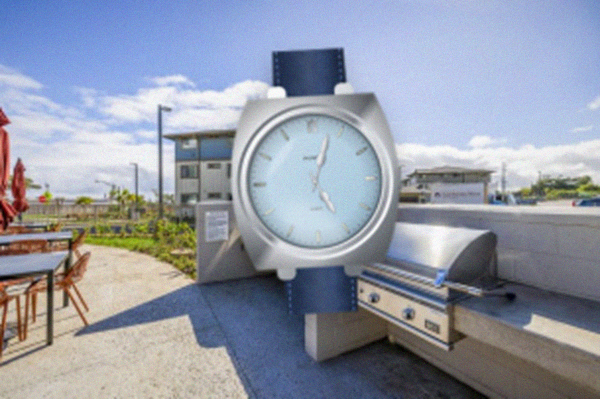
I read {"hour": 5, "minute": 3}
